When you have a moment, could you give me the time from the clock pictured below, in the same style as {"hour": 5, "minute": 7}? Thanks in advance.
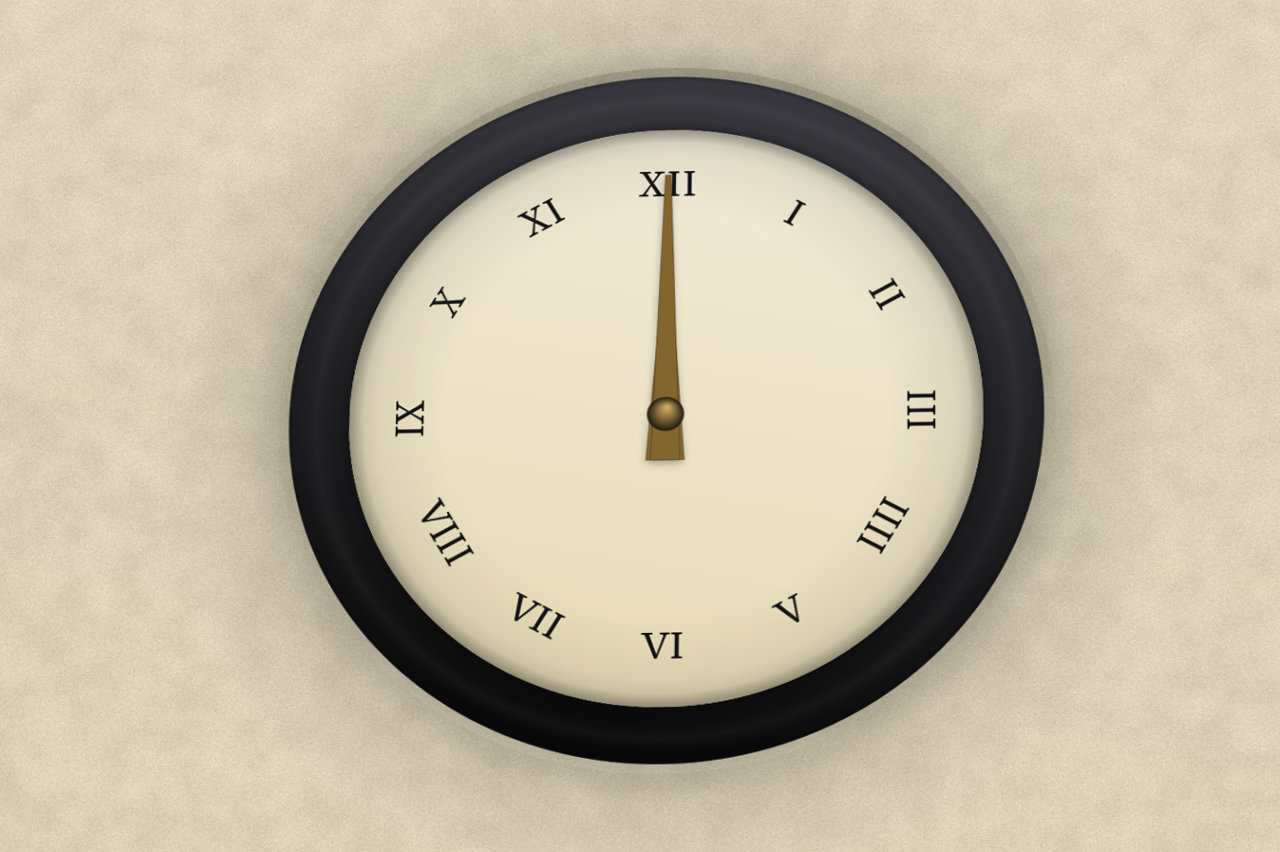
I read {"hour": 12, "minute": 0}
